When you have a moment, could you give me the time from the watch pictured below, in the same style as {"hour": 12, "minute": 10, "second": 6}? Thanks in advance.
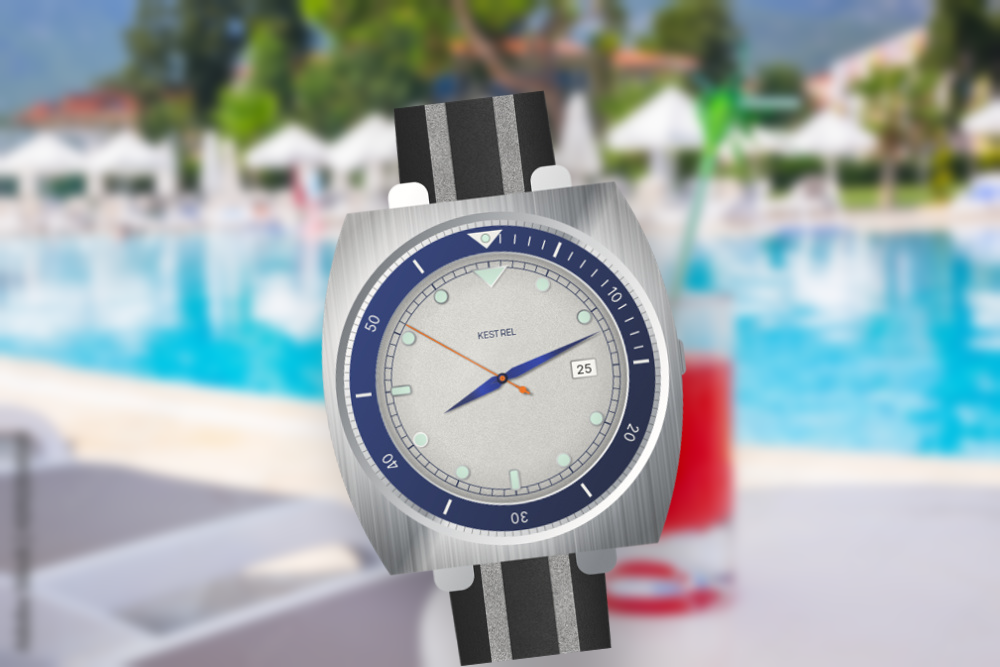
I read {"hour": 8, "minute": 11, "second": 51}
